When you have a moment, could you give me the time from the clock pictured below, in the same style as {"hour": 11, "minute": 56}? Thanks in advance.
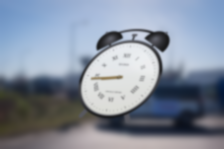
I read {"hour": 8, "minute": 44}
